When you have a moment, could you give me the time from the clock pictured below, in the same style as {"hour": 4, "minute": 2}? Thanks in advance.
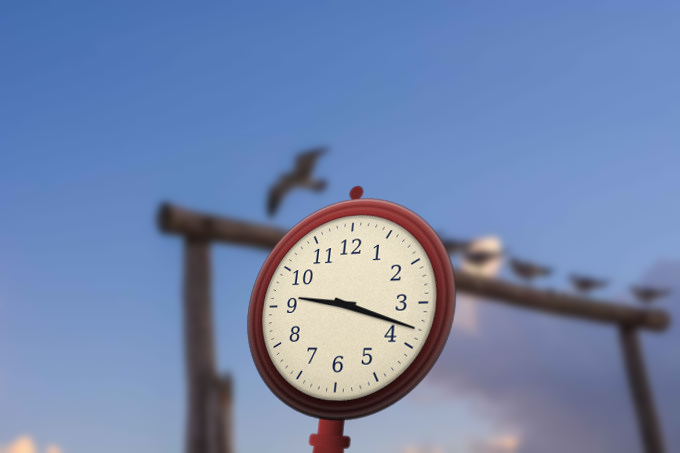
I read {"hour": 9, "minute": 18}
